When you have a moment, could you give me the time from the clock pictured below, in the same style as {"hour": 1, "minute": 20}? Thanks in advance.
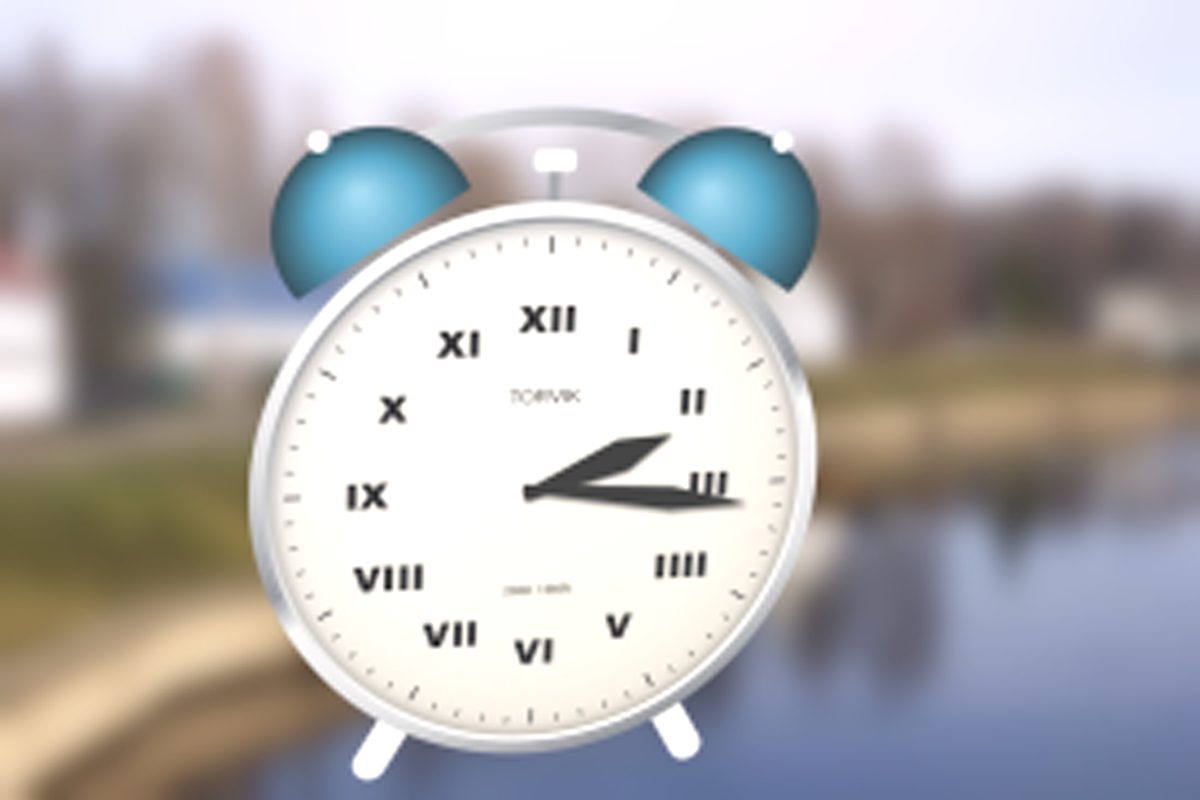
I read {"hour": 2, "minute": 16}
